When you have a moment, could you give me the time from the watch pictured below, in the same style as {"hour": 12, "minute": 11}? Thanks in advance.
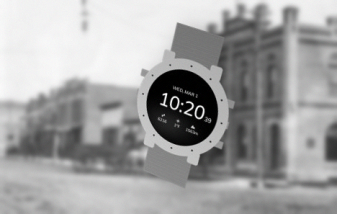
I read {"hour": 10, "minute": 20}
